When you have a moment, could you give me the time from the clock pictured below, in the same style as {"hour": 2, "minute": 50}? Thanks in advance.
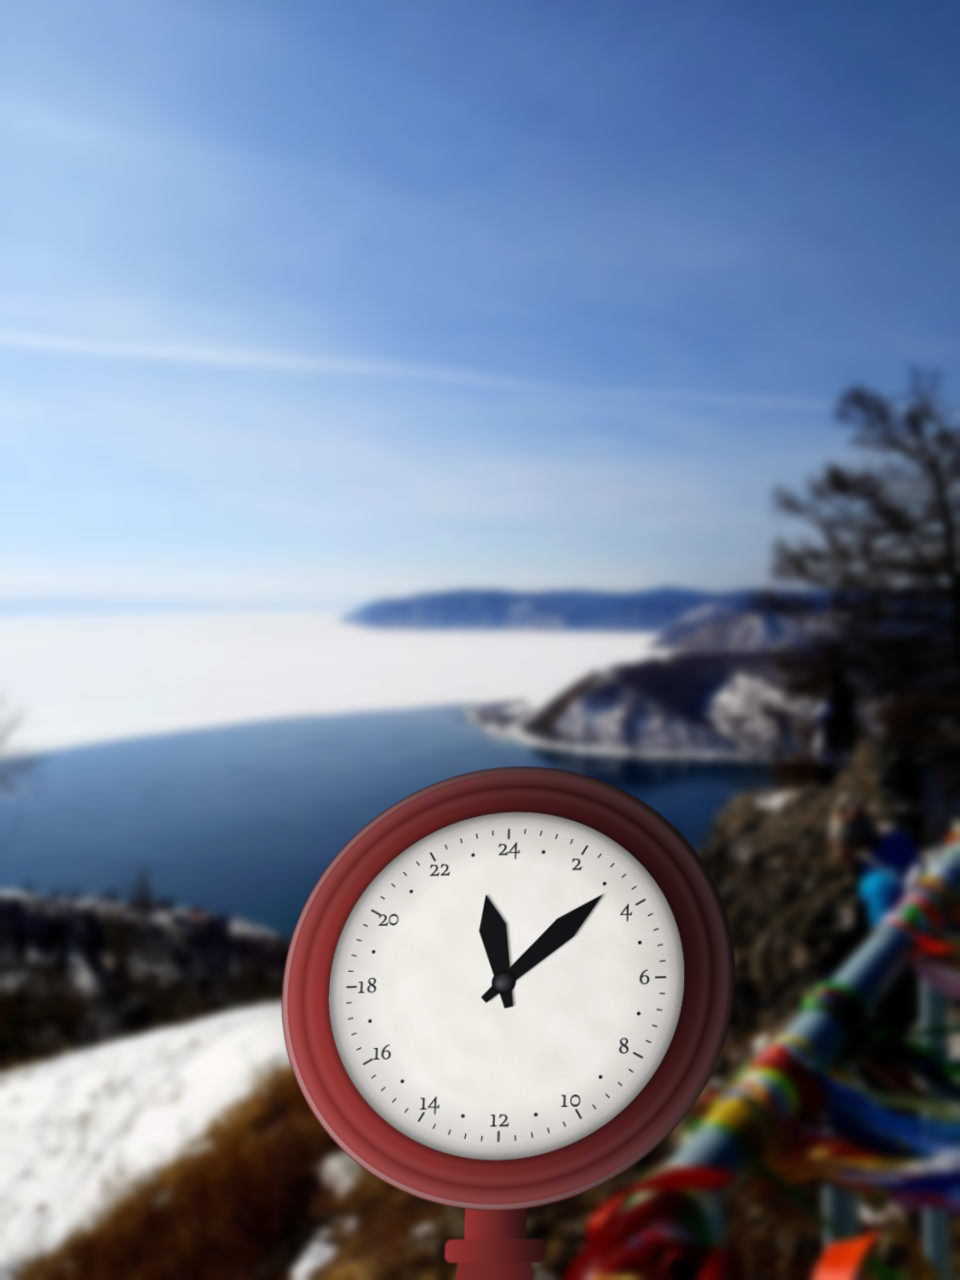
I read {"hour": 23, "minute": 8}
